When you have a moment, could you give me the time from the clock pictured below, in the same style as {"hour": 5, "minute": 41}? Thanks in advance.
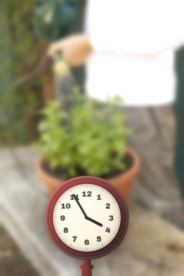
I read {"hour": 3, "minute": 55}
